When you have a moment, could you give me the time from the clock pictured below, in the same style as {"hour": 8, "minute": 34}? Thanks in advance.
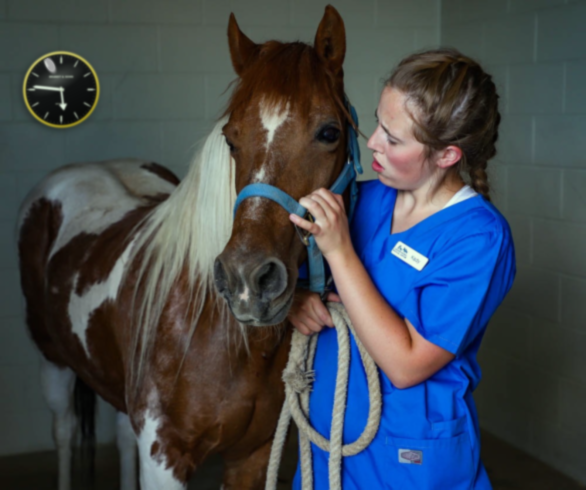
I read {"hour": 5, "minute": 46}
